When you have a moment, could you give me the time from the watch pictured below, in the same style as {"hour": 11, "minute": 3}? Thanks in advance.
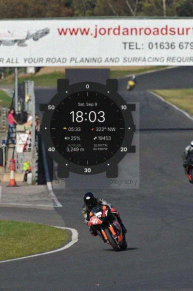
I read {"hour": 18, "minute": 3}
